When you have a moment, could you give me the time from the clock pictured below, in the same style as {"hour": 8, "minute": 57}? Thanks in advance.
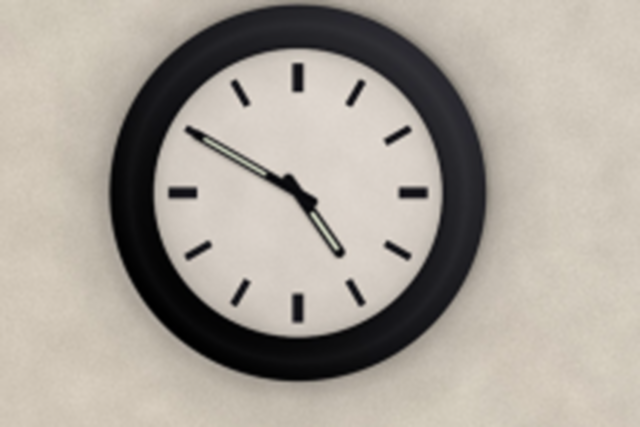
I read {"hour": 4, "minute": 50}
